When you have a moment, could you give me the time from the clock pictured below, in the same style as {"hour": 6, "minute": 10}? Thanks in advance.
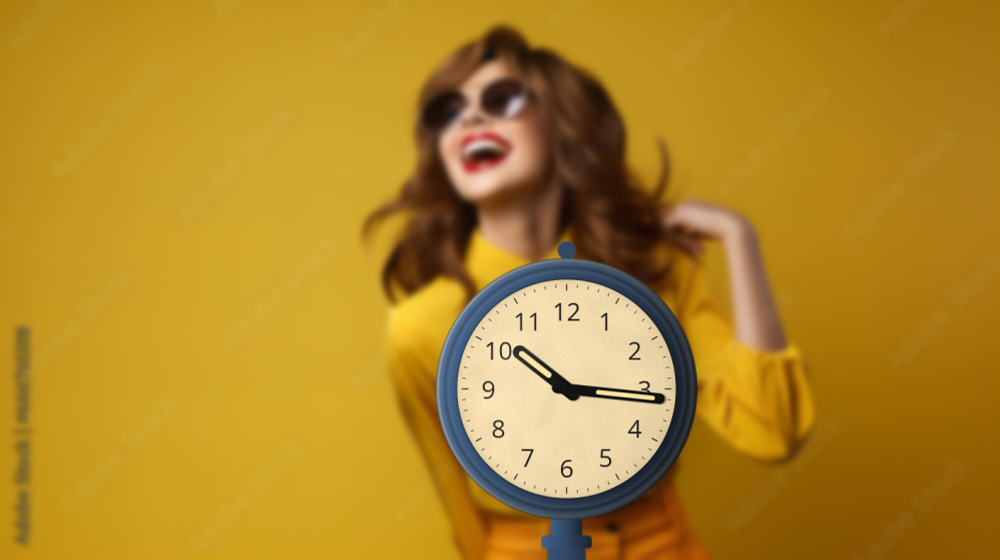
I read {"hour": 10, "minute": 16}
